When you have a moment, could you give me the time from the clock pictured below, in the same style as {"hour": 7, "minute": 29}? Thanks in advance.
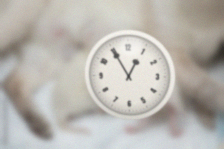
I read {"hour": 12, "minute": 55}
